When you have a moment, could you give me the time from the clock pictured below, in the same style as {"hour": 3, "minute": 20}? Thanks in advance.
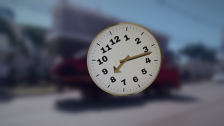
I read {"hour": 8, "minute": 17}
